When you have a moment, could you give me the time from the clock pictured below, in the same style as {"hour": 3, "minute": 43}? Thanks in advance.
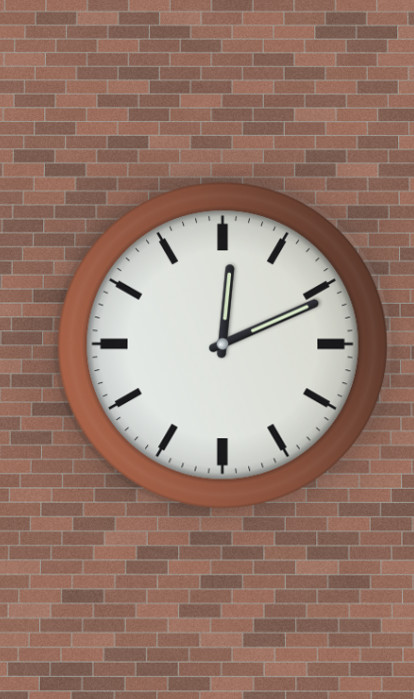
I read {"hour": 12, "minute": 11}
